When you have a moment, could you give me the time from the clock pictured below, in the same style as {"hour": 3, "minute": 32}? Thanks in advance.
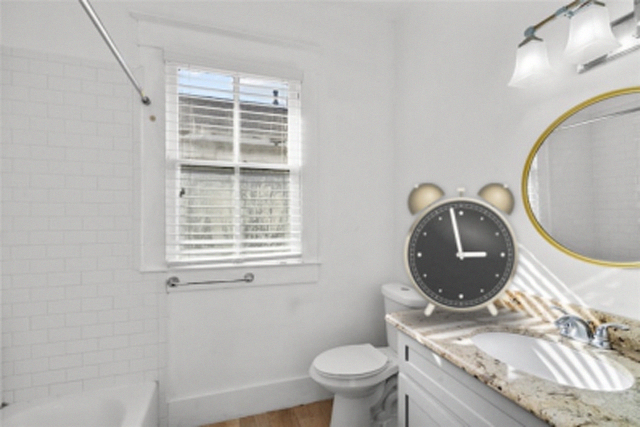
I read {"hour": 2, "minute": 58}
